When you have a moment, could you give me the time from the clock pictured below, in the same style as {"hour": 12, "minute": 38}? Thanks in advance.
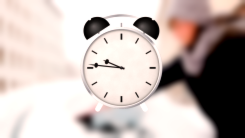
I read {"hour": 9, "minute": 46}
